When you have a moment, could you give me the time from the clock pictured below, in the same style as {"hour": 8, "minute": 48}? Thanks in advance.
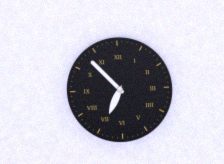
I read {"hour": 6, "minute": 53}
